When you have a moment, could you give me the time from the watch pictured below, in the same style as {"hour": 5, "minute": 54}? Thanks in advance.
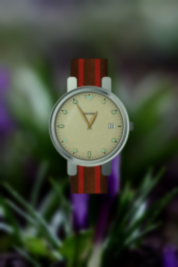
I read {"hour": 12, "minute": 55}
